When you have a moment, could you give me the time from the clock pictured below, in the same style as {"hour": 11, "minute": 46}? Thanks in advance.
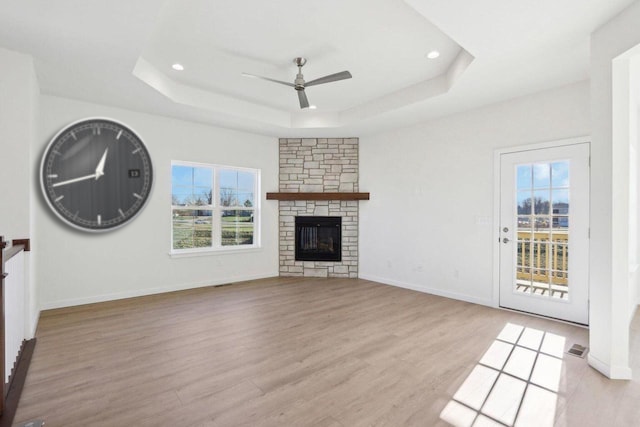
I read {"hour": 12, "minute": 43}
